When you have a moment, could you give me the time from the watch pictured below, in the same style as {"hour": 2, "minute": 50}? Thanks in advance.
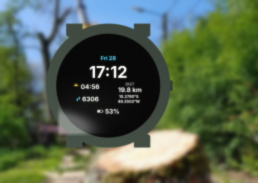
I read {"hour": 17, "minute": 12}
